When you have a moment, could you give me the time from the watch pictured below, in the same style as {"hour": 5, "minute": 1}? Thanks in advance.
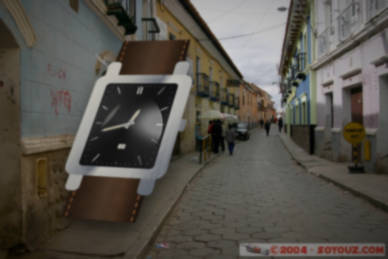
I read {"hour": 12, "minute": 42}
